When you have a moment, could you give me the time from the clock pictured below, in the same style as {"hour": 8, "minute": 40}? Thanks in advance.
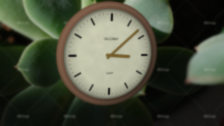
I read {"hour": 3, "minute": 8}
